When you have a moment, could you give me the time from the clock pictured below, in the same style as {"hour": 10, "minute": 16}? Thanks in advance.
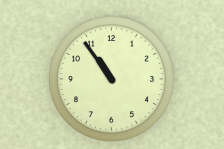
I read {"hour": 10, "minute": 54}
